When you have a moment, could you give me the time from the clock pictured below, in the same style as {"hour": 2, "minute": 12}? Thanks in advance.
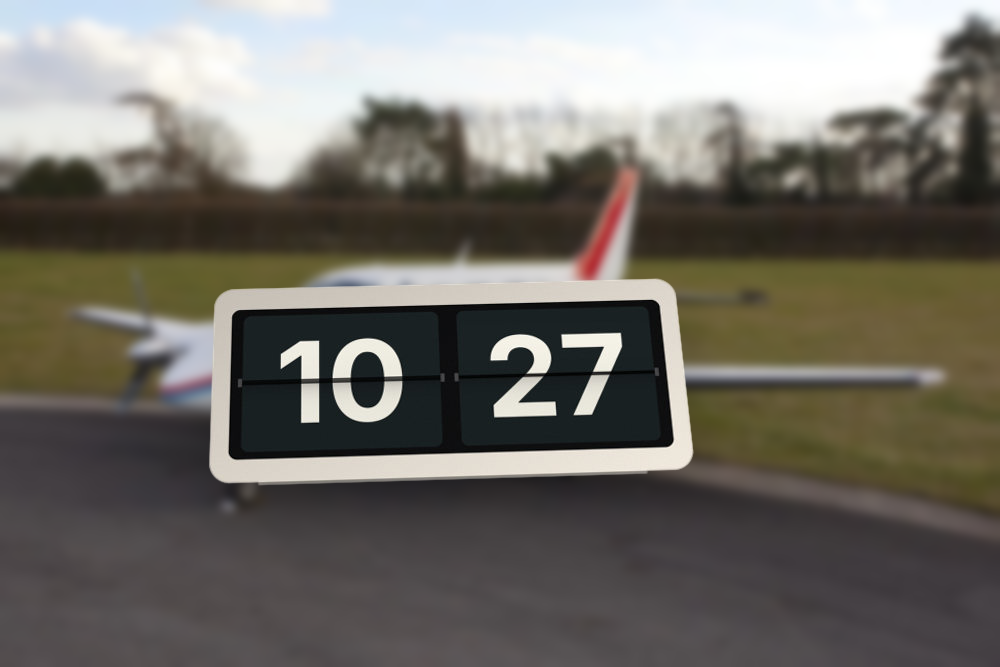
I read {"hour": 10, "minute": 27}
